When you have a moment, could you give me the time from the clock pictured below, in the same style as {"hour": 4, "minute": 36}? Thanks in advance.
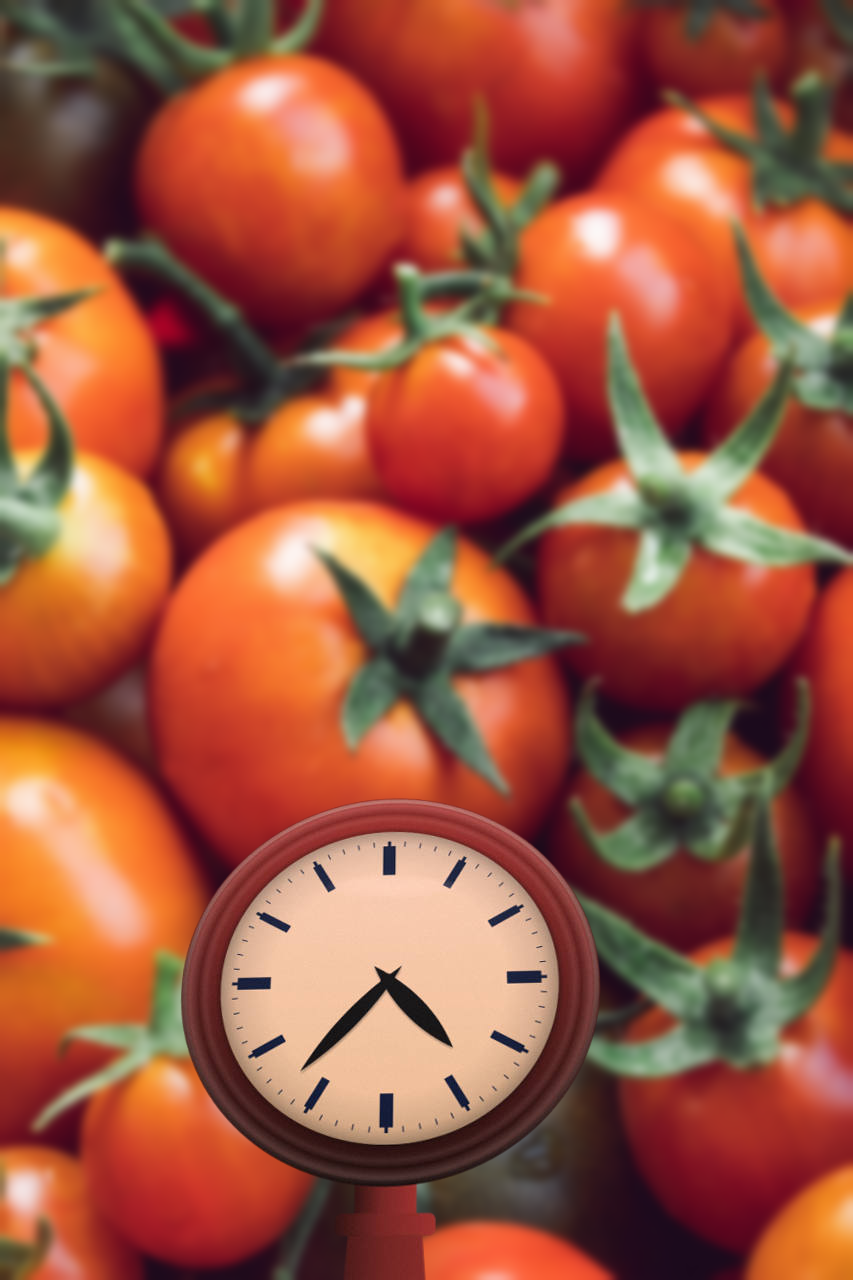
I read {"hour": 4, "minute": 37}
